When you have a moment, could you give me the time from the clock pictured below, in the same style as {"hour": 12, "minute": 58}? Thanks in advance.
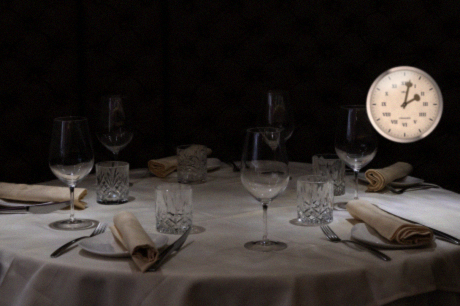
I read {"hour": 2, "minute": 2}
